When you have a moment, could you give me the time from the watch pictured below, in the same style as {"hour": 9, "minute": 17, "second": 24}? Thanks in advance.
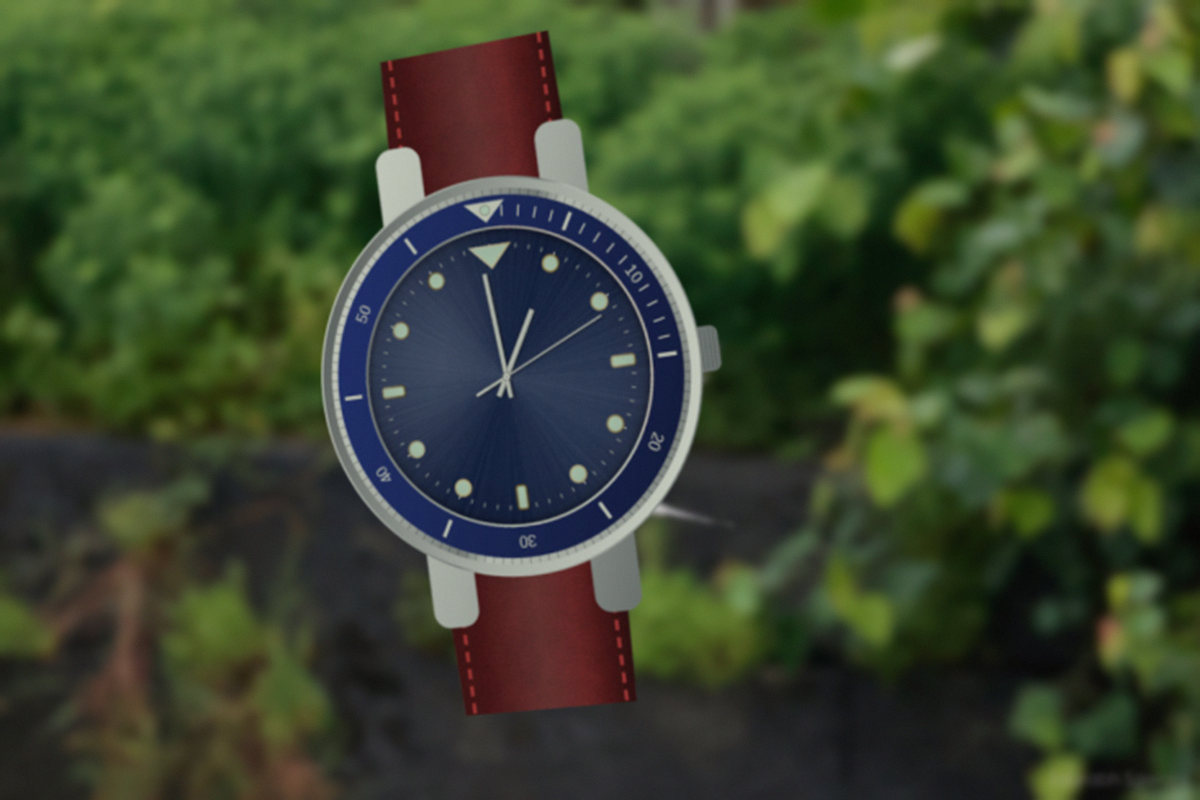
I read {"hour": 12, "minute": 59, "second": 11}
